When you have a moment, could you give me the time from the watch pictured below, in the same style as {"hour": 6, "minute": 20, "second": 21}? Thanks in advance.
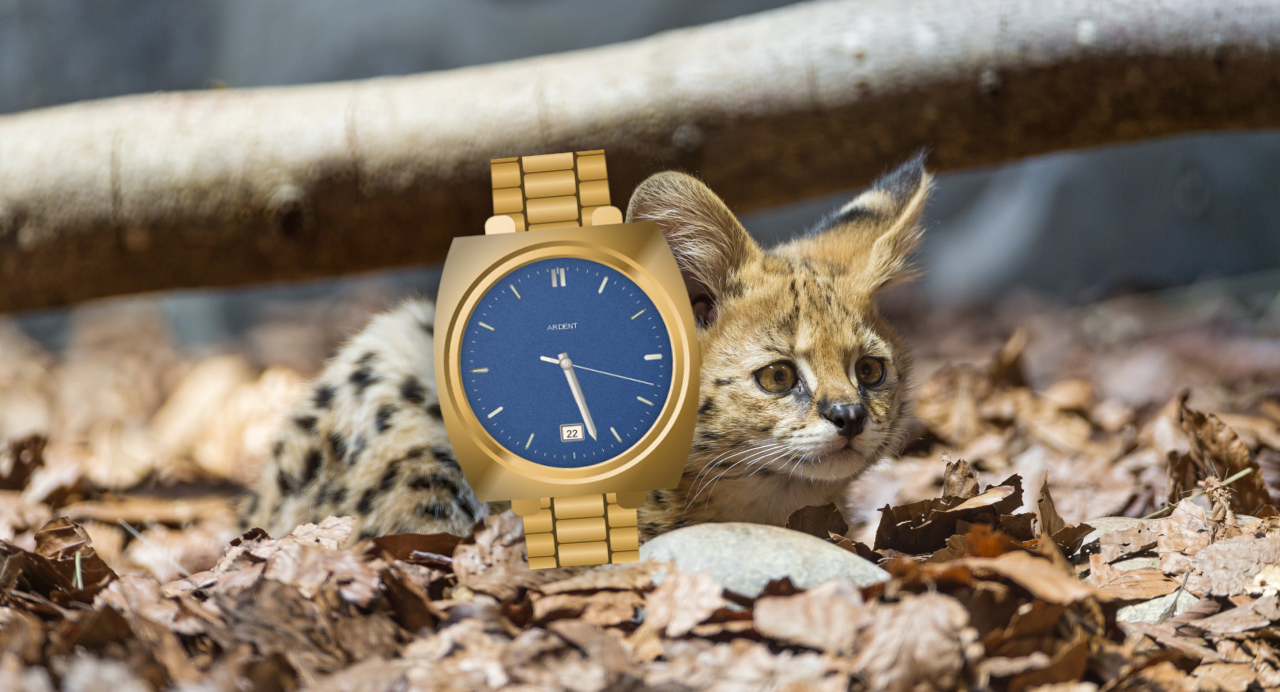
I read {"hour": 5, "minute": 27, "second": 18}
